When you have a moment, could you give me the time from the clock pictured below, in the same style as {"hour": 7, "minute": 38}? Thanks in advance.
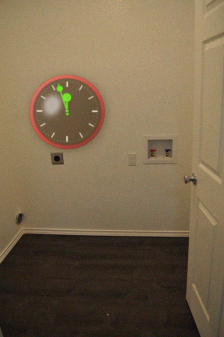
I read {"hour": 11, "minute": 57}
